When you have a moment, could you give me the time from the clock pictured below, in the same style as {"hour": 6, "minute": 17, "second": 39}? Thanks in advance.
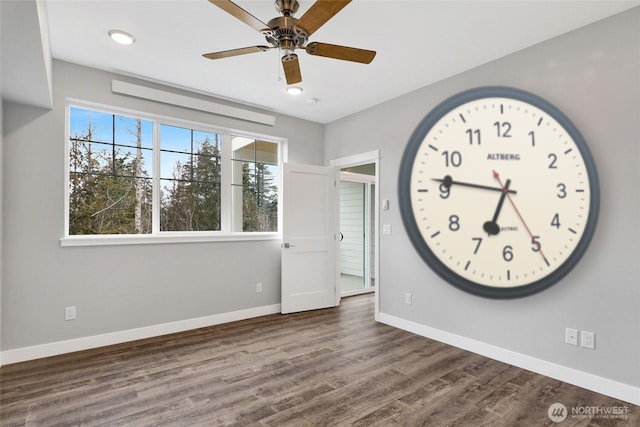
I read {"hour": 6, "minute": 46, "second": 25}
